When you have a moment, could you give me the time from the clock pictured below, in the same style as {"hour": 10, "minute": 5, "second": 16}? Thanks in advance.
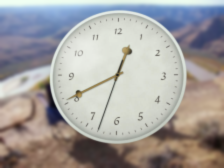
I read {"hour": 12, "minute": 40, "second": 33}
